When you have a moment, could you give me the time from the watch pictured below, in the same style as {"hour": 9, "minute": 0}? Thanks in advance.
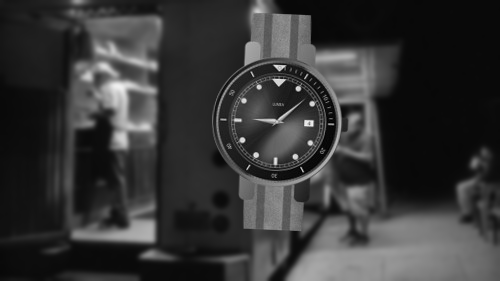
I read {"hour": 9, "minute": 8}
